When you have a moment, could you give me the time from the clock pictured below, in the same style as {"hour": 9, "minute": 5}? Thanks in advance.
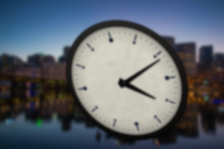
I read {"hour": 4, "minute": 11}
